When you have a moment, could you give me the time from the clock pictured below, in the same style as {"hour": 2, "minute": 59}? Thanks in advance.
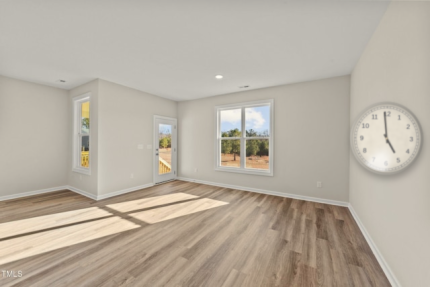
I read {"hour": 4, "minute": 59}
